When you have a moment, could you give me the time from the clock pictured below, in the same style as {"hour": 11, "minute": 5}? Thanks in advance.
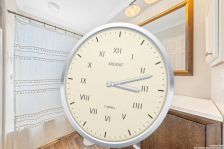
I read {"hour": 3, "minute": 12}
